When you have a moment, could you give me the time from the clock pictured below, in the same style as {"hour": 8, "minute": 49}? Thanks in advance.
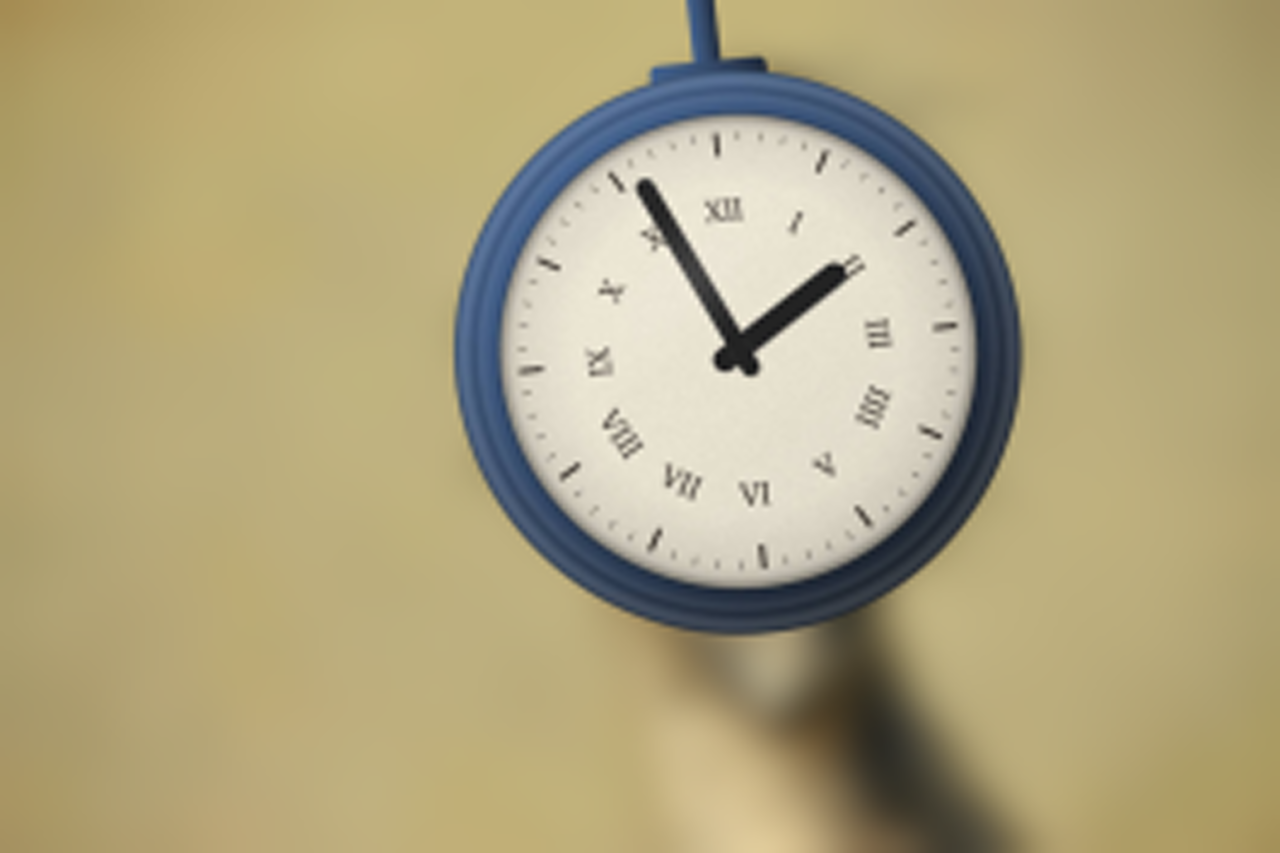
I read {"hour": 1, "minute": 56}
